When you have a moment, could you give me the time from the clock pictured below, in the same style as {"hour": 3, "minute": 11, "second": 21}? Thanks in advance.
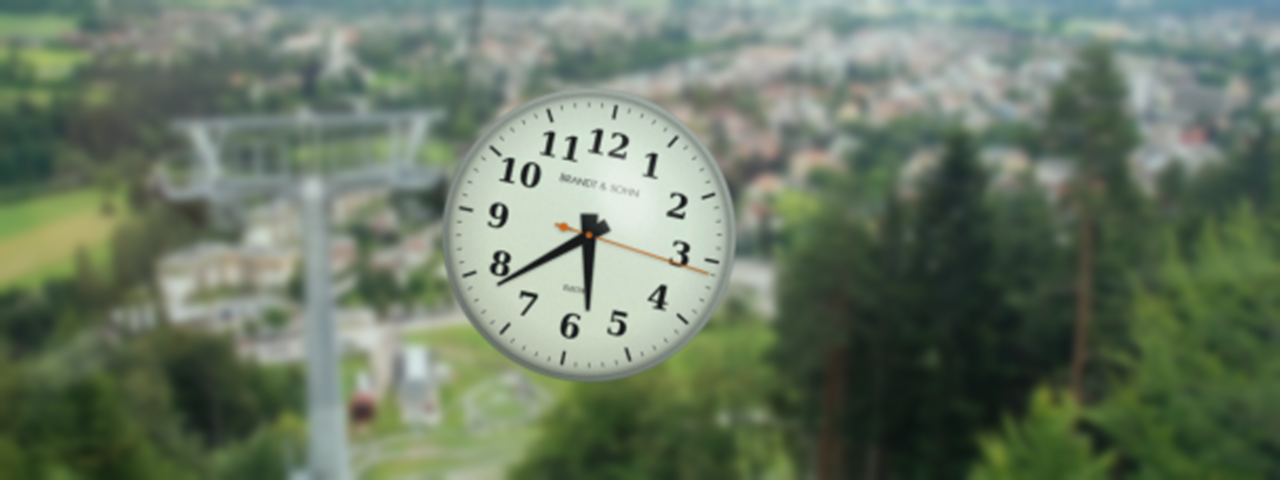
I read {"hour": 5, "minute": 38, "second": 16}
